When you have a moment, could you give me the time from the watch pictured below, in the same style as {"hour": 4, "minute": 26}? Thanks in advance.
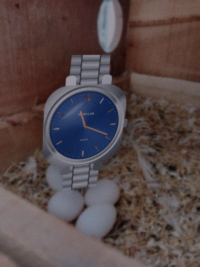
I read {"hour": 11, "minute": 19}
